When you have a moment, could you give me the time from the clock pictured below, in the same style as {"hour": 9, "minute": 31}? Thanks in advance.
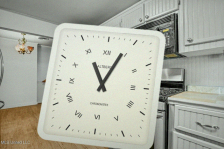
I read {"hour": 11, "minute": 4}
